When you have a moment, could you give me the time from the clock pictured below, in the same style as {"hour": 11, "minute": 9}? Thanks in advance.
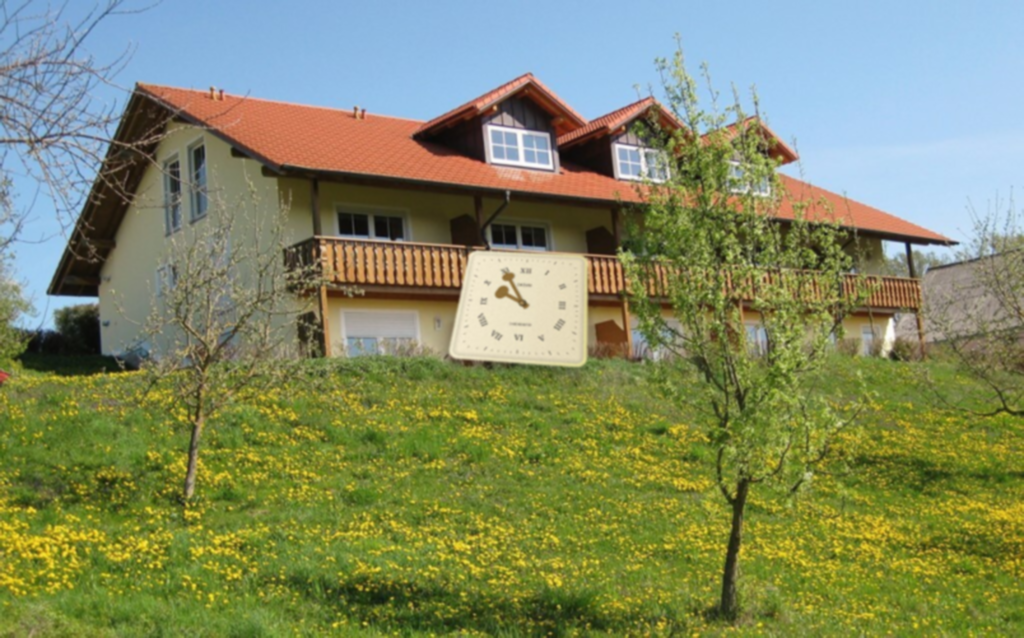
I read {"hour": 9, "minute": 55}
